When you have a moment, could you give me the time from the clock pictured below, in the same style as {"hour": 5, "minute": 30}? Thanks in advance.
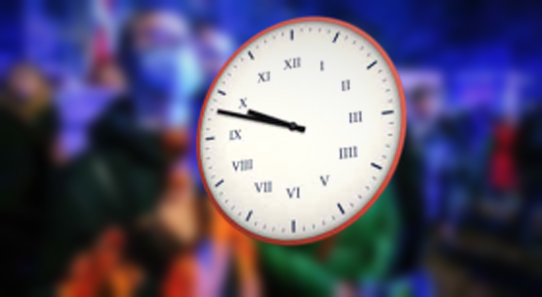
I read {"hour": 9, "minute": 48}
